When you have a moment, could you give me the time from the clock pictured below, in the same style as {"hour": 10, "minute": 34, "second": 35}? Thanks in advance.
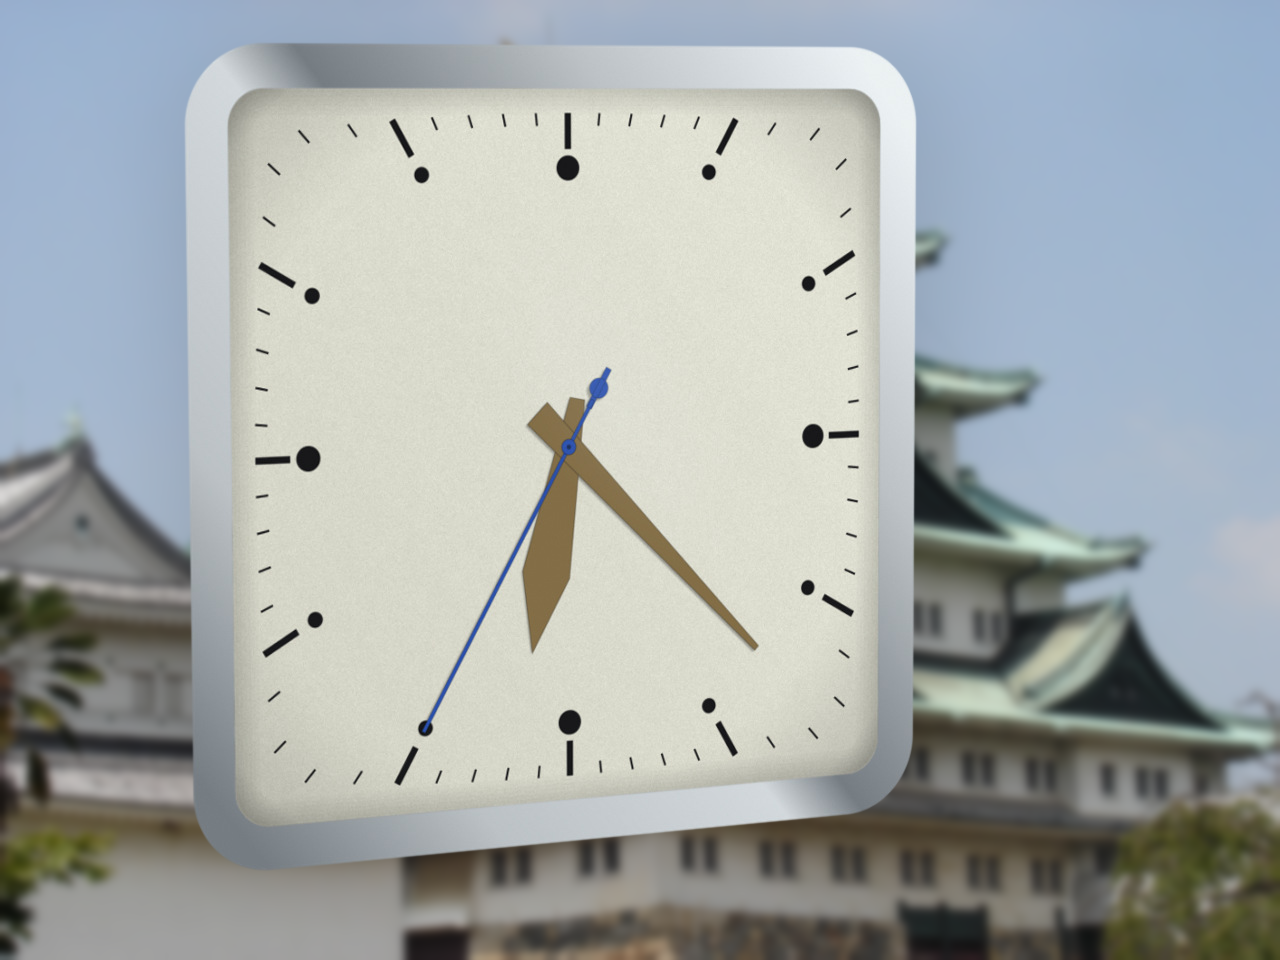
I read {"hour": 6, "minute": 22, "second": 35}
